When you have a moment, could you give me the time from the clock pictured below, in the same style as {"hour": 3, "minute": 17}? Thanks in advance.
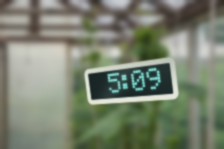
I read {"hour": 5, "minute": 9}
